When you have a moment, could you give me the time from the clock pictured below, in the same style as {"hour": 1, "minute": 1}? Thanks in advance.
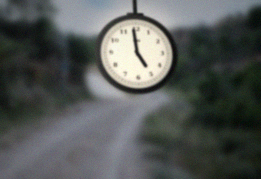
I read {"hour": 4, "minute": 59}
